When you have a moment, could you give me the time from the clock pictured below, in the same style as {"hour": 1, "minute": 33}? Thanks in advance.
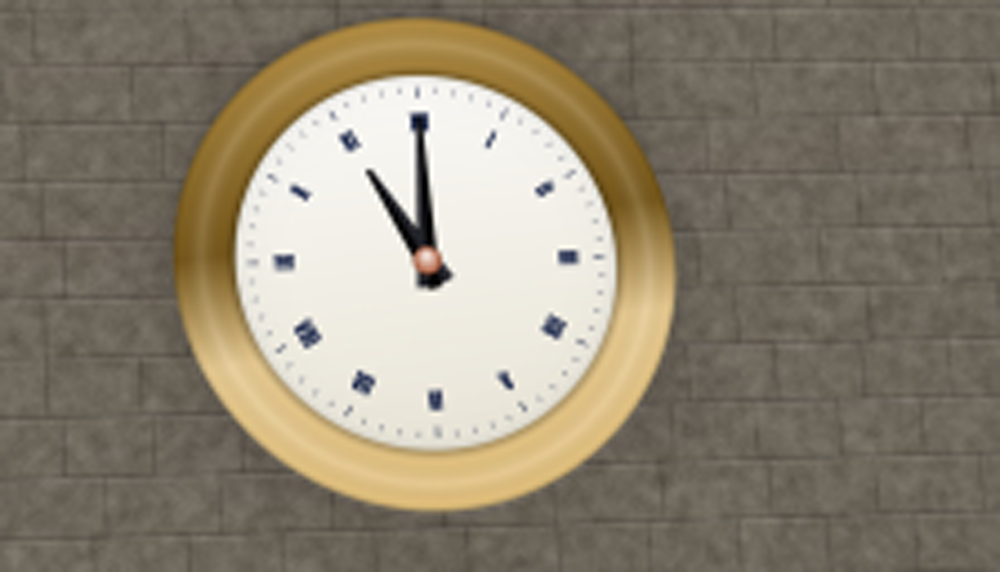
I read {"hour": 11, "minute": 0}
